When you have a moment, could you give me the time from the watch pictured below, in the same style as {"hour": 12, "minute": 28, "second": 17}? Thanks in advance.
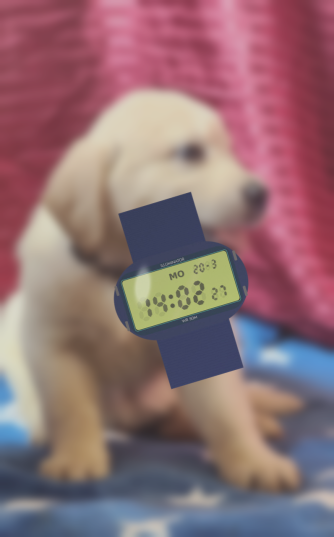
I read {"hour": 14, "minute": 2, "second": 27}
